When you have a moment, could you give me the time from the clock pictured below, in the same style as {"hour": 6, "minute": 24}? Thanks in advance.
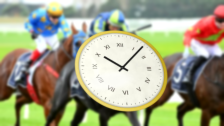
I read {"hour": 10, "minute": 7}
